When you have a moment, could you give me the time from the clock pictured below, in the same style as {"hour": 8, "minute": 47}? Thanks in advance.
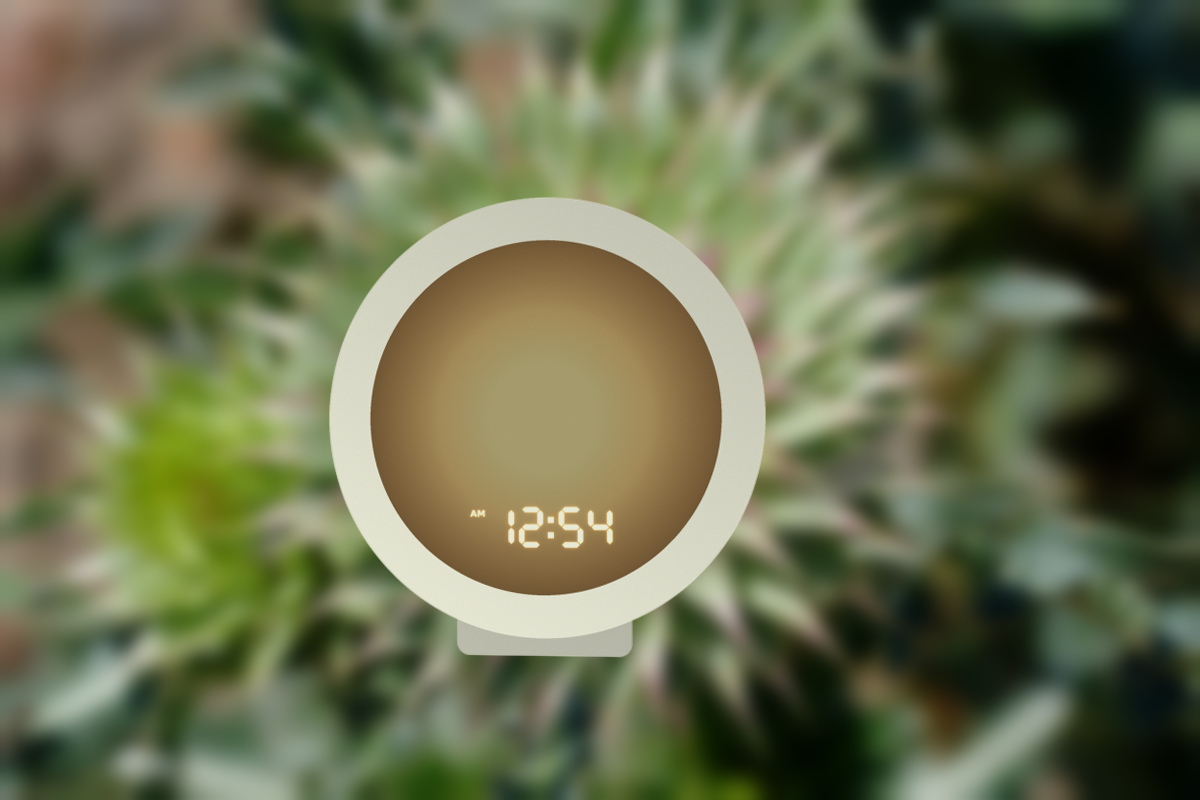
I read {"hour": 12, "minute": 54}
